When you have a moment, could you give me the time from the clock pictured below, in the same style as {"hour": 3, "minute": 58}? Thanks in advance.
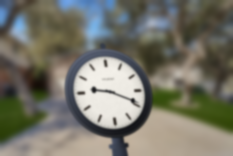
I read {"hour": 9, "minute": 19}
